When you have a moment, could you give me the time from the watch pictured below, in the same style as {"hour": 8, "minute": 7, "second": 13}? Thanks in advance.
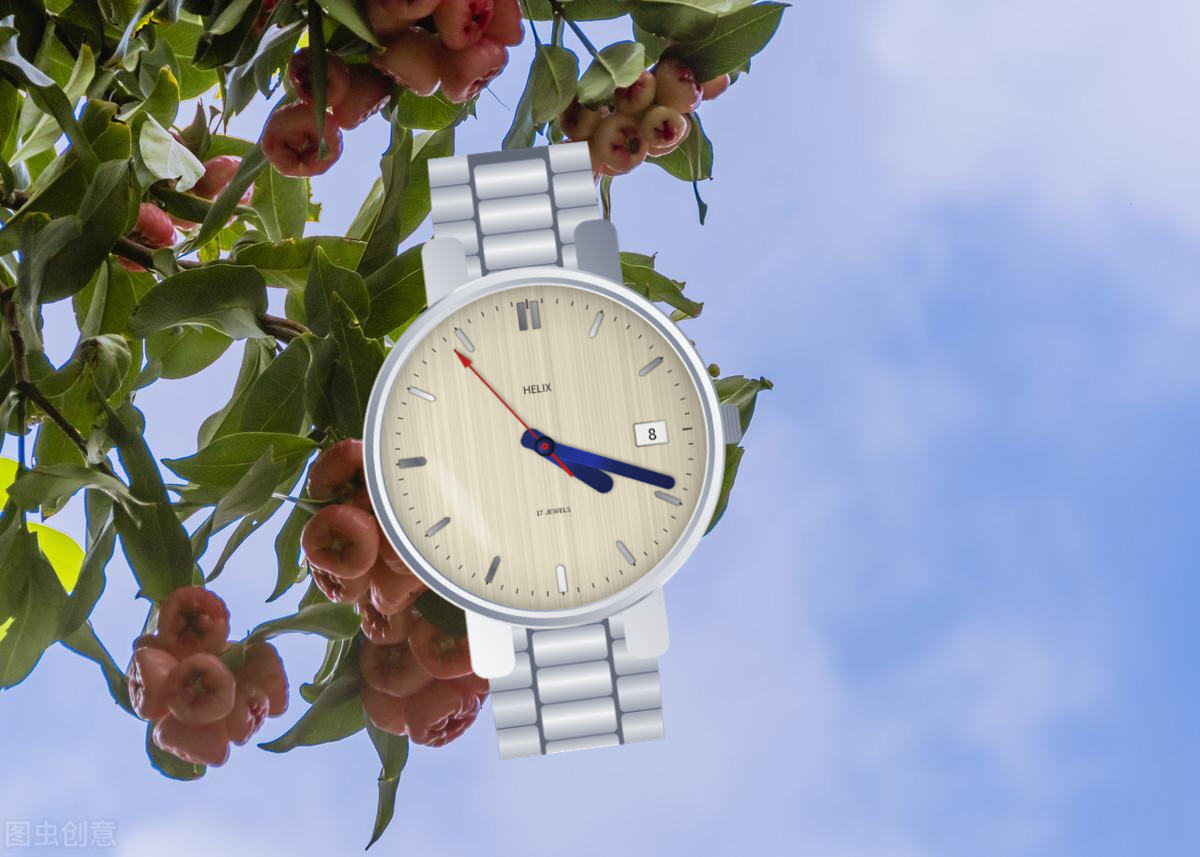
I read {"hour": 4, "minute": 18, "second": 54}
